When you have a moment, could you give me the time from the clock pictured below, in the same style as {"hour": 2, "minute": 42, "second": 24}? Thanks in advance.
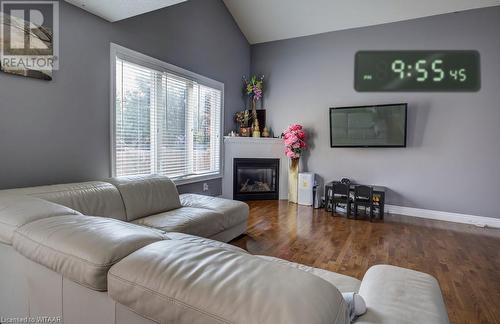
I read {"hour": 9, "minute": 55, "second": 45}
